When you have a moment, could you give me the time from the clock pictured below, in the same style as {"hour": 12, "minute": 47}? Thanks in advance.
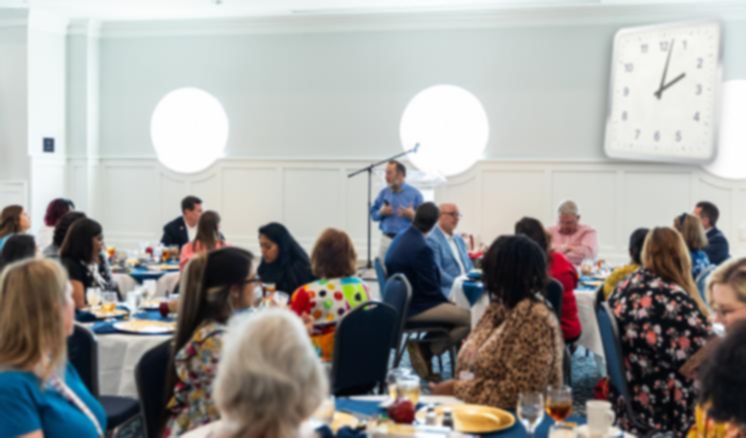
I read {"hour": 2, "minute": 2}
